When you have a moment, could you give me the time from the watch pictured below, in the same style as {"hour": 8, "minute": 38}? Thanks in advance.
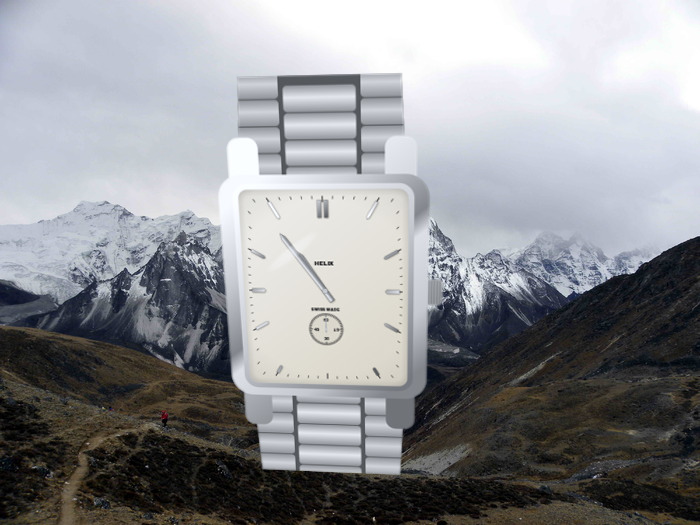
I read {"hour": 10, "minute": 54}
